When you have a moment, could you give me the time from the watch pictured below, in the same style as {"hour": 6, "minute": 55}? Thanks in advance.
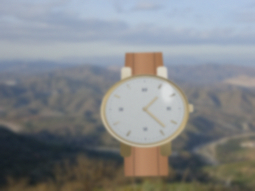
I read {"hour": 1, "minute": 23}
